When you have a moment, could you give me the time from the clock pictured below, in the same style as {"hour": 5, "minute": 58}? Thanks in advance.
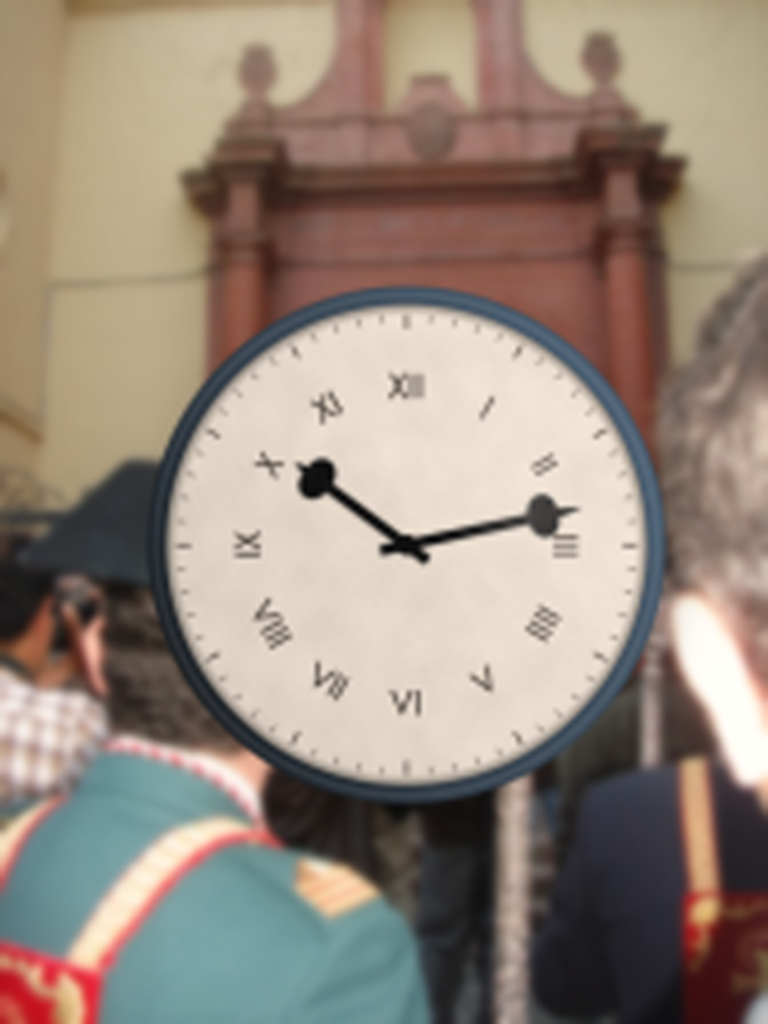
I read {"hour": 10, "minute": 13}
